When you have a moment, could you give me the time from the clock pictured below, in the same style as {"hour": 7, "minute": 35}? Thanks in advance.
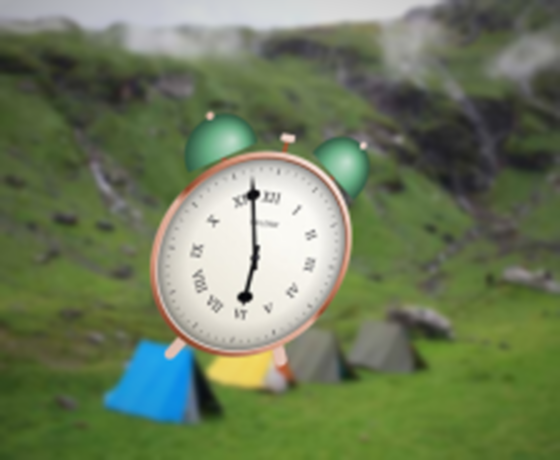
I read {"hour": 5, "minute": 57}
